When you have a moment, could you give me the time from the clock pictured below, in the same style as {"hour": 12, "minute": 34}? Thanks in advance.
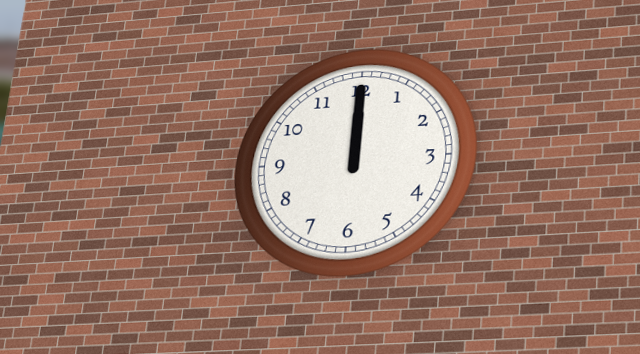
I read {"hour": 12, "minute": 0}
